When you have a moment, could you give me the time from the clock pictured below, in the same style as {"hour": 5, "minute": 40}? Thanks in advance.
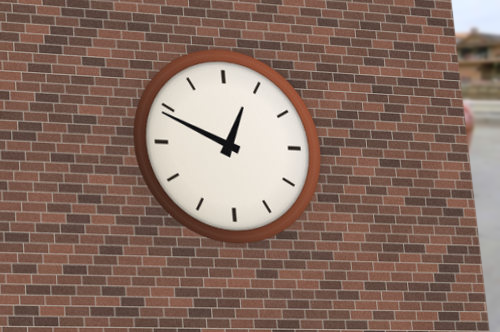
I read {"hour": 12, "minute": 49}
